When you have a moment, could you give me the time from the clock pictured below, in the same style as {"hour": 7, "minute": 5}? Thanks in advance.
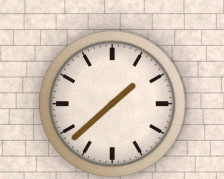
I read {"hour": 1, "minute": 38}
